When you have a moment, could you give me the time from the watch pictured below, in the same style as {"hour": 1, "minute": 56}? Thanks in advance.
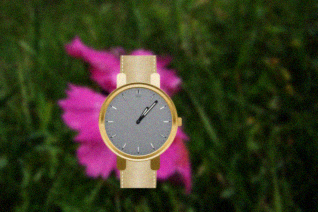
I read {"hour": 1, "minute": 7}
